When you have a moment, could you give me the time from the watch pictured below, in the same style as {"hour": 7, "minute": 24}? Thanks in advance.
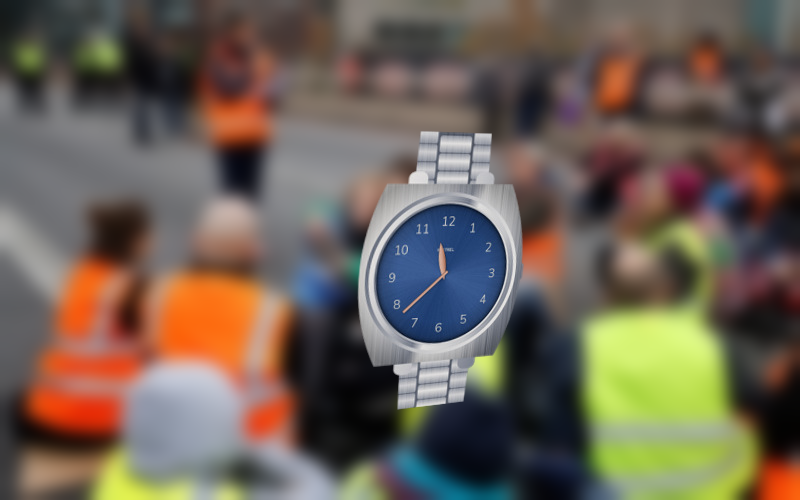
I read {"hour": 11, "minute": 38}
